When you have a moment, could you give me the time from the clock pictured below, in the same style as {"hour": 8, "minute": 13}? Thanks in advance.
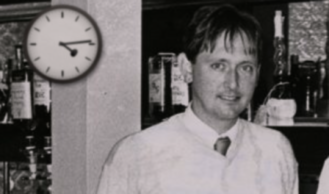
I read {"hour": 4, "minute": 14}
